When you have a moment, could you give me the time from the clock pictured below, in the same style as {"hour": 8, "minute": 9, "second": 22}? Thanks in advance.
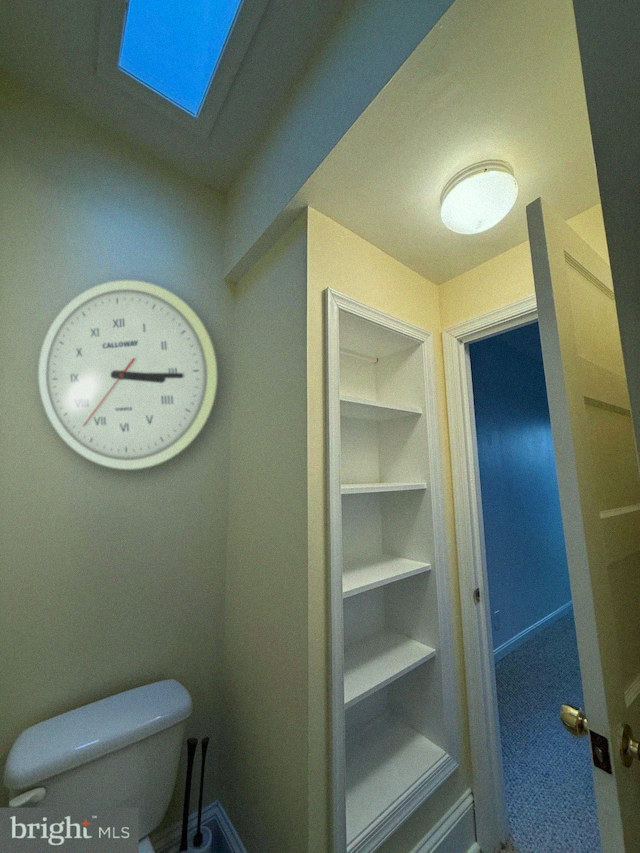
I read {"hour": 3, "minute": 15, "second": 37}
